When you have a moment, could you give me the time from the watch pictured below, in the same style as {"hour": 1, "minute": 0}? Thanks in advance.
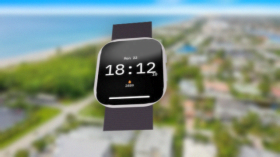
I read {"hour": 18, "minute": 12}
